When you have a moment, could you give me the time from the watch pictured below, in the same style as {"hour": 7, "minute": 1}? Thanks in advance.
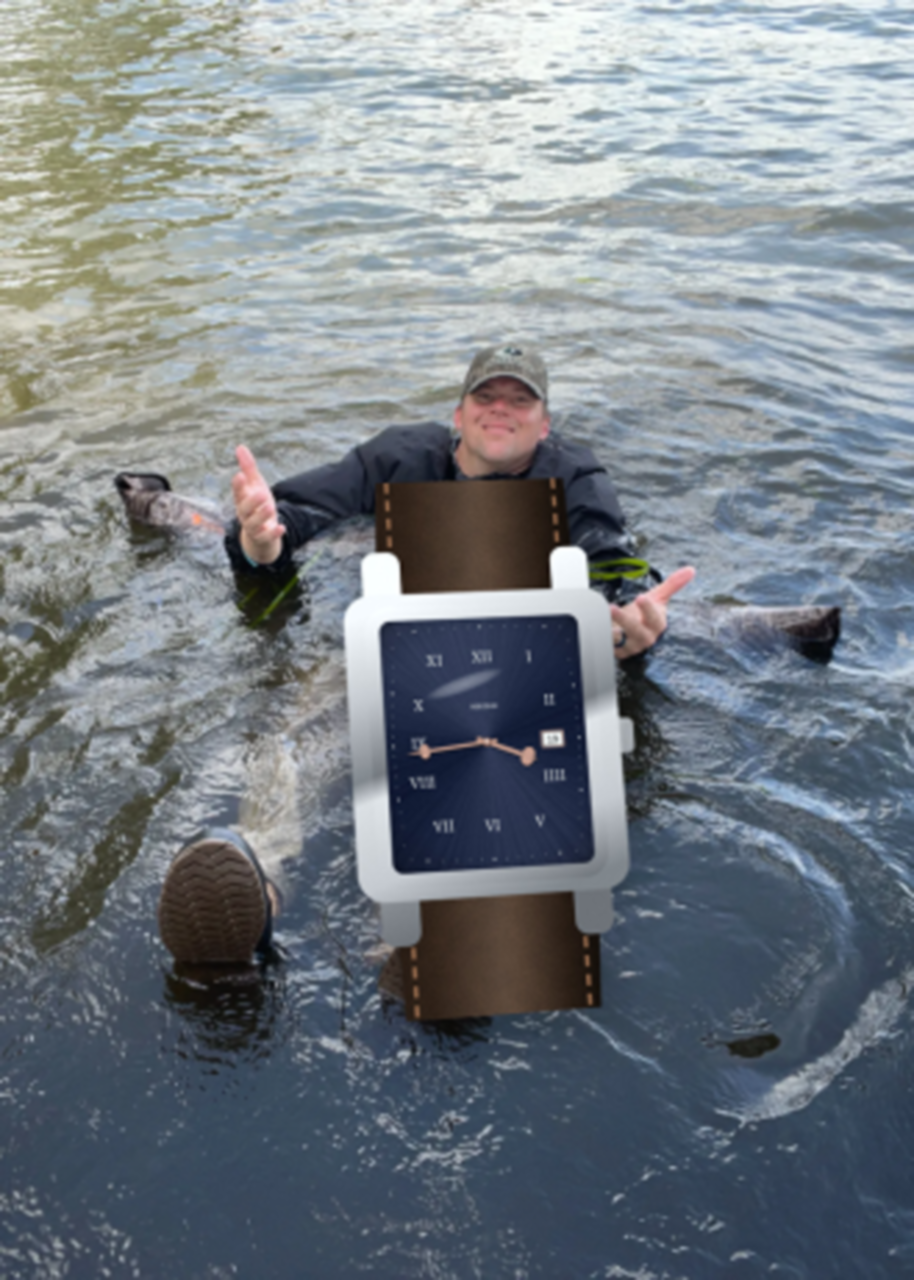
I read {"hour": 3, "minute": 44}
